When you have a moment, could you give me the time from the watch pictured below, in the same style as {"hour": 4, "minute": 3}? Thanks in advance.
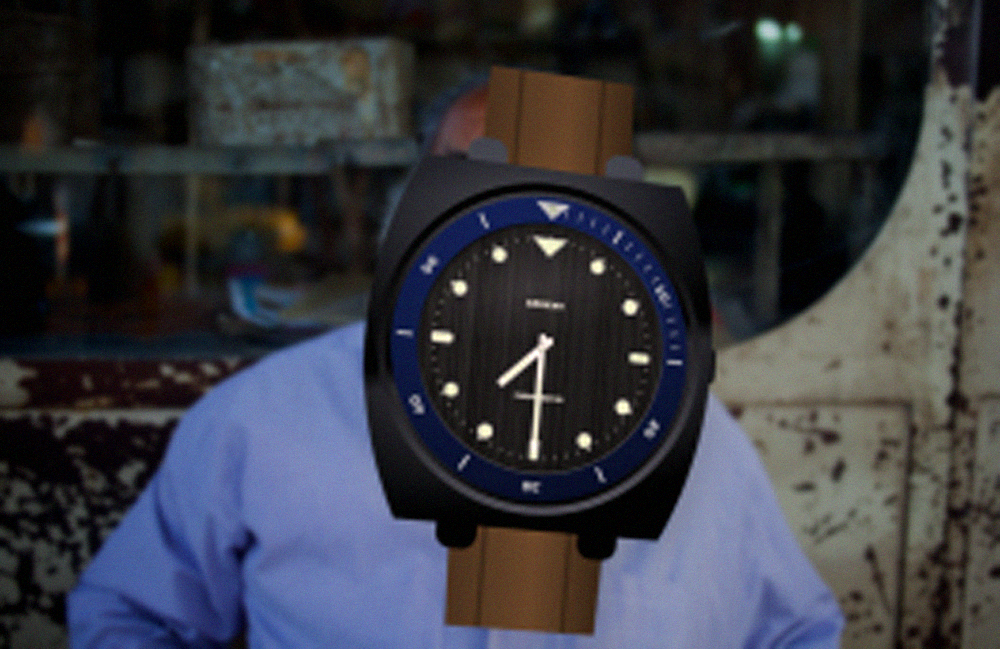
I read {"hour": 7, "minute": 30}
